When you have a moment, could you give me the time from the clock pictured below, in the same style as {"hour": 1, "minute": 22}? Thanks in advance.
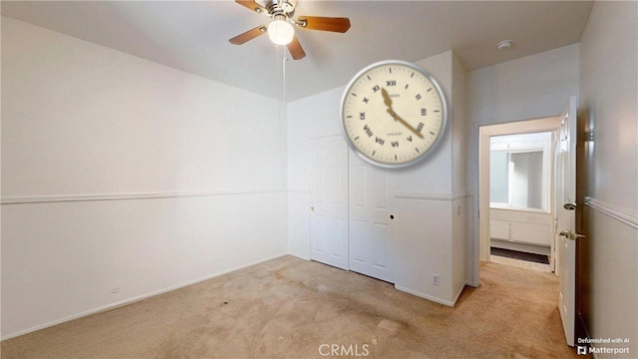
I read {"hour": 11, "minute": 22}
